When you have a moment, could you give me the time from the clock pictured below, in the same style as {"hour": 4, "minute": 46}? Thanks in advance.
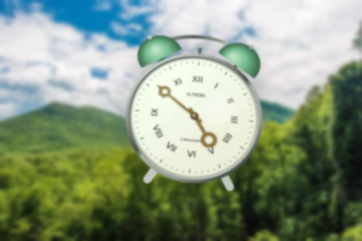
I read {"hour": 4, "minute": 51}
